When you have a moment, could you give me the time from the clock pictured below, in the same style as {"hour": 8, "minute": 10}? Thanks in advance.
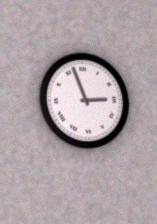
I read {"hour": 2, "minute": 57}
